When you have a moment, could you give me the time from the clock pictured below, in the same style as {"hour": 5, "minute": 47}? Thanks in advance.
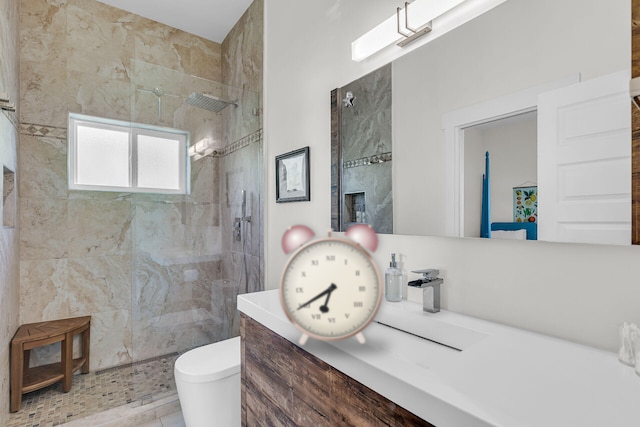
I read {"hour": 6, "minute": 40}
